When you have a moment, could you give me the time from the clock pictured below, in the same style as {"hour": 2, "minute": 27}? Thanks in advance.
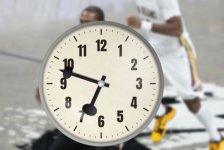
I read {"hour": 6, "minute": 48}
